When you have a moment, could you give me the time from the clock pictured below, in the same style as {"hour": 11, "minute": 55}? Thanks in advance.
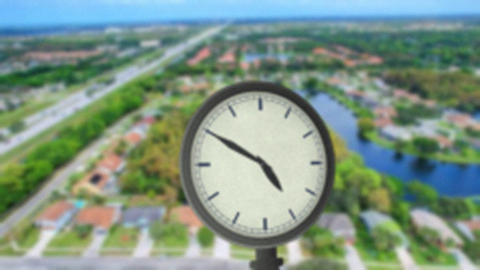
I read {"hour": 4, "minute": 50}
